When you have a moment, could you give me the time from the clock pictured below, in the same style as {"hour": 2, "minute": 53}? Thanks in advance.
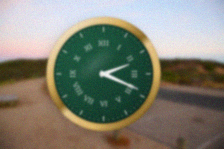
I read {"hour": 2, "minute": 19}
